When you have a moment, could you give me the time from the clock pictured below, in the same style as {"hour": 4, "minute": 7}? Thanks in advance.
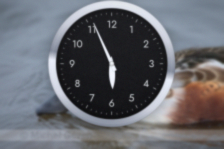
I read {"hour": 5, "minute": 56}
